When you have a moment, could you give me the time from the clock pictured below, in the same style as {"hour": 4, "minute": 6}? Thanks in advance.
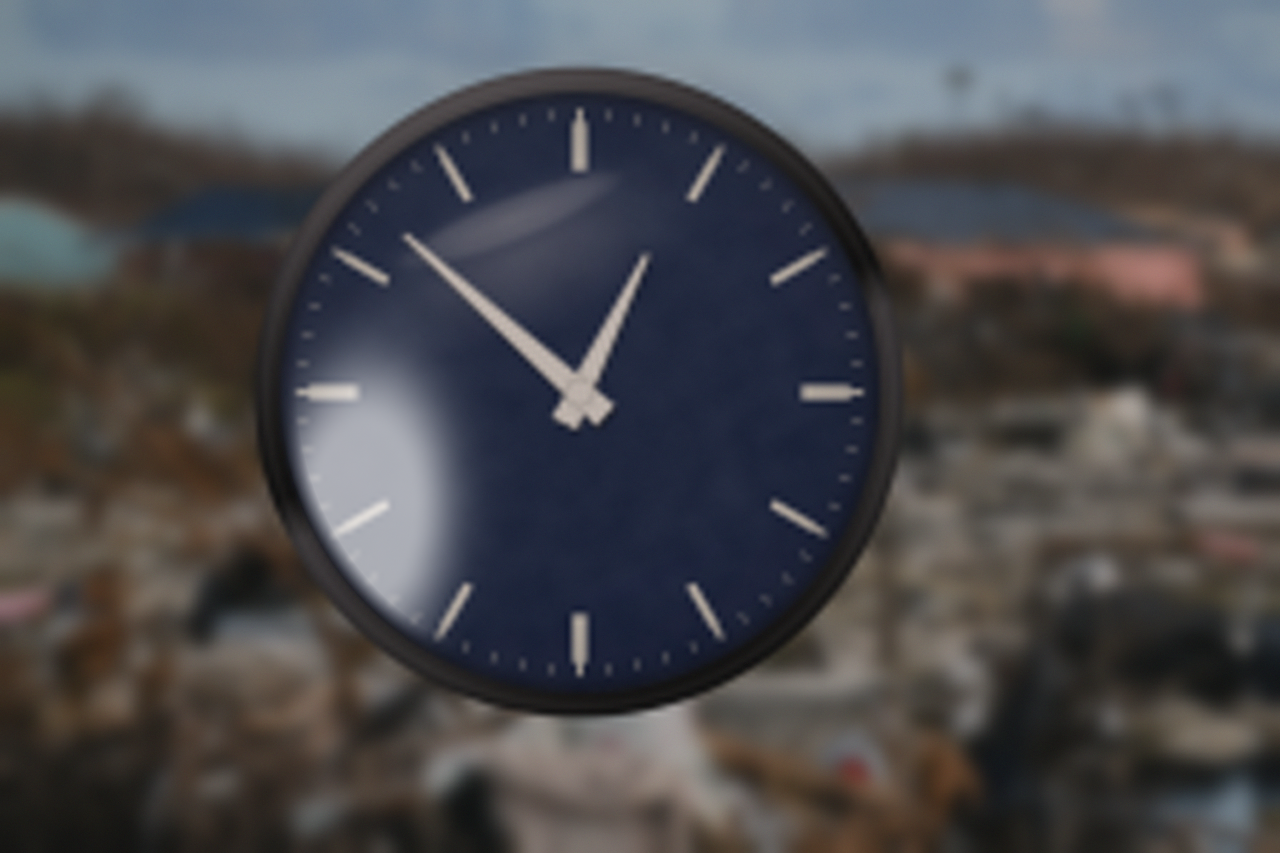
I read {"hour": 12, "minute": 52}
